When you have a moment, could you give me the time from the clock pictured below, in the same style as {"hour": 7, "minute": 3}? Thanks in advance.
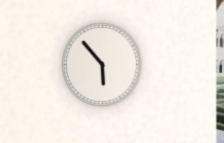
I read {"hour": 5, "minute": 53}
